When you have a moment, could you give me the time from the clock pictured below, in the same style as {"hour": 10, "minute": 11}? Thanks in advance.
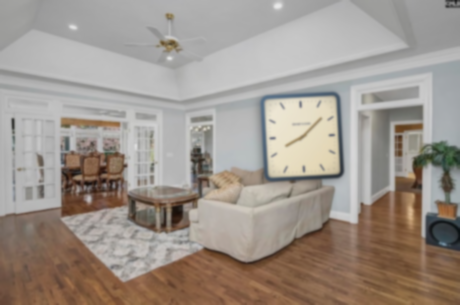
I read {"hour": 8, "minute": 8}
